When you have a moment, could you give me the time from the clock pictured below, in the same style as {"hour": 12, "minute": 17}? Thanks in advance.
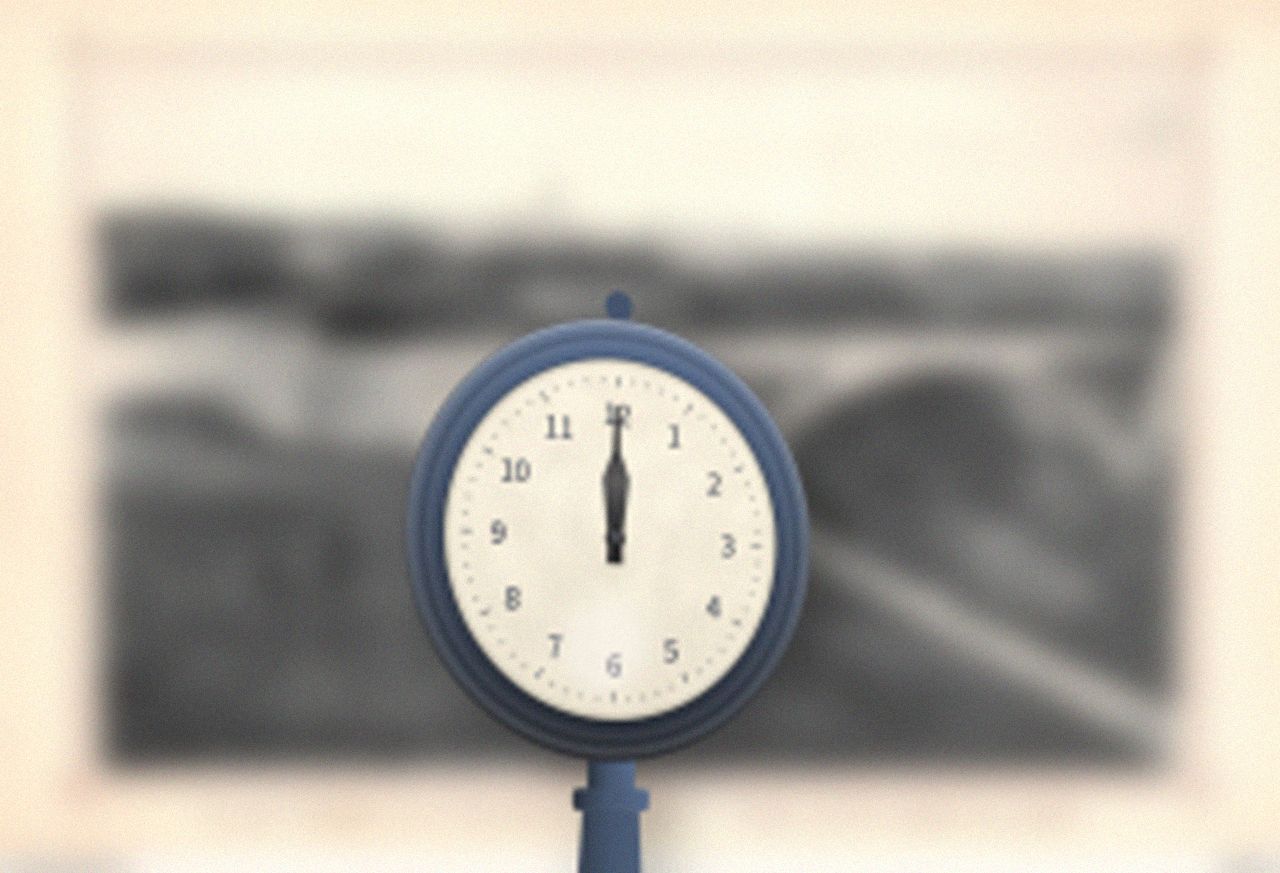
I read {"hour": 12, "minute": 0}
